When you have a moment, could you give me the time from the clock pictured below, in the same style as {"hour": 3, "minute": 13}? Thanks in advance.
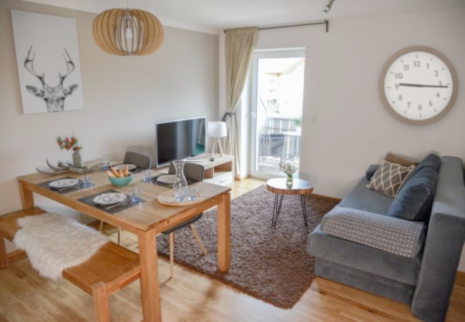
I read {"hour": 9, "minute": 16}
